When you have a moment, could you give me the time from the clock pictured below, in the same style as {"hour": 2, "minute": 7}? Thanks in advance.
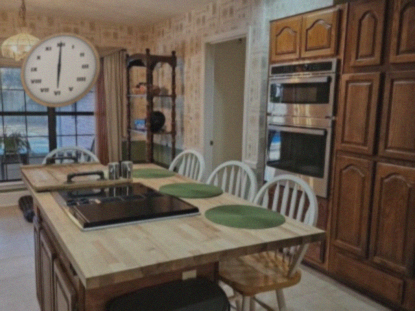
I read {"hour": 6, "minute": 0}
